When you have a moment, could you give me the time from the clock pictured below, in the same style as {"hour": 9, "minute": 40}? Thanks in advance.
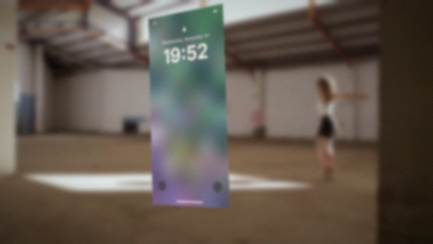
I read {"hour": 19, "minute": 52}
